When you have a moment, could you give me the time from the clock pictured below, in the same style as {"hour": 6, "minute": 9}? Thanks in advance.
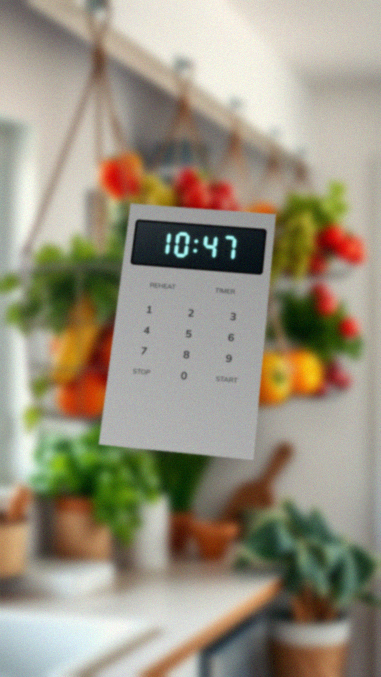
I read {"hour": 10, "minute": 47}
